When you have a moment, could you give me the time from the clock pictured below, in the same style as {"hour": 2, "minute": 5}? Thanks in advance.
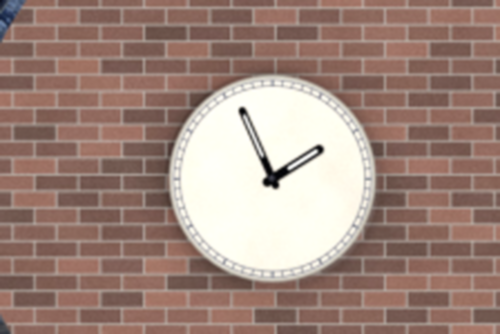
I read {"hour": 1, "minute": 56}
